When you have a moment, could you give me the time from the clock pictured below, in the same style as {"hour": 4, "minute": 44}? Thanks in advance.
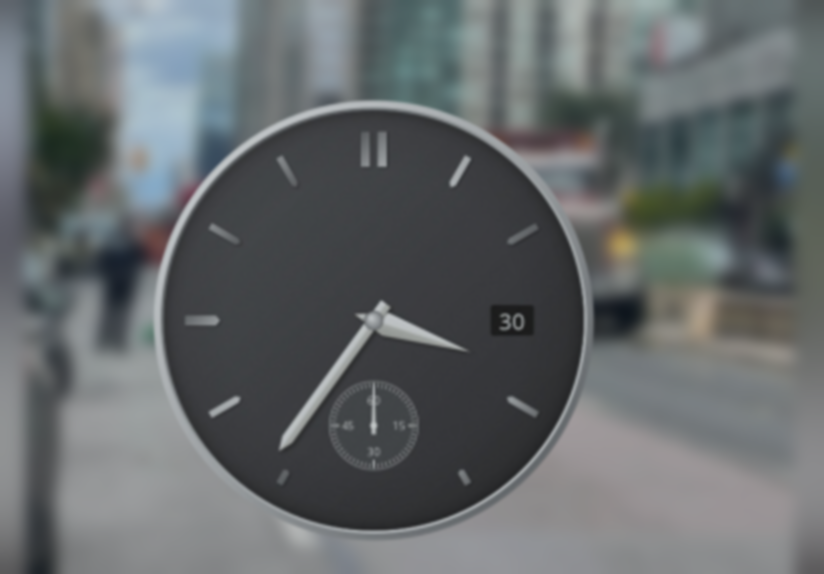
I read {"hour": 3, "minute": 36}
